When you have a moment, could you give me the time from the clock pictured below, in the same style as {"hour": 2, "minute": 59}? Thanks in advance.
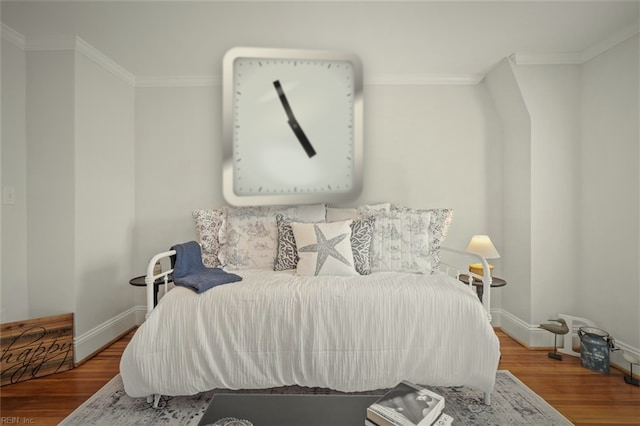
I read {"hour": 4, "minute": 56}
